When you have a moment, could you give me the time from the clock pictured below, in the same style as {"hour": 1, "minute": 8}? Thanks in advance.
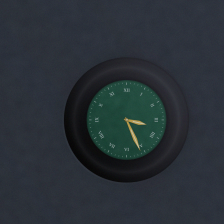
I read {"hour": 3, "minute": 26}
